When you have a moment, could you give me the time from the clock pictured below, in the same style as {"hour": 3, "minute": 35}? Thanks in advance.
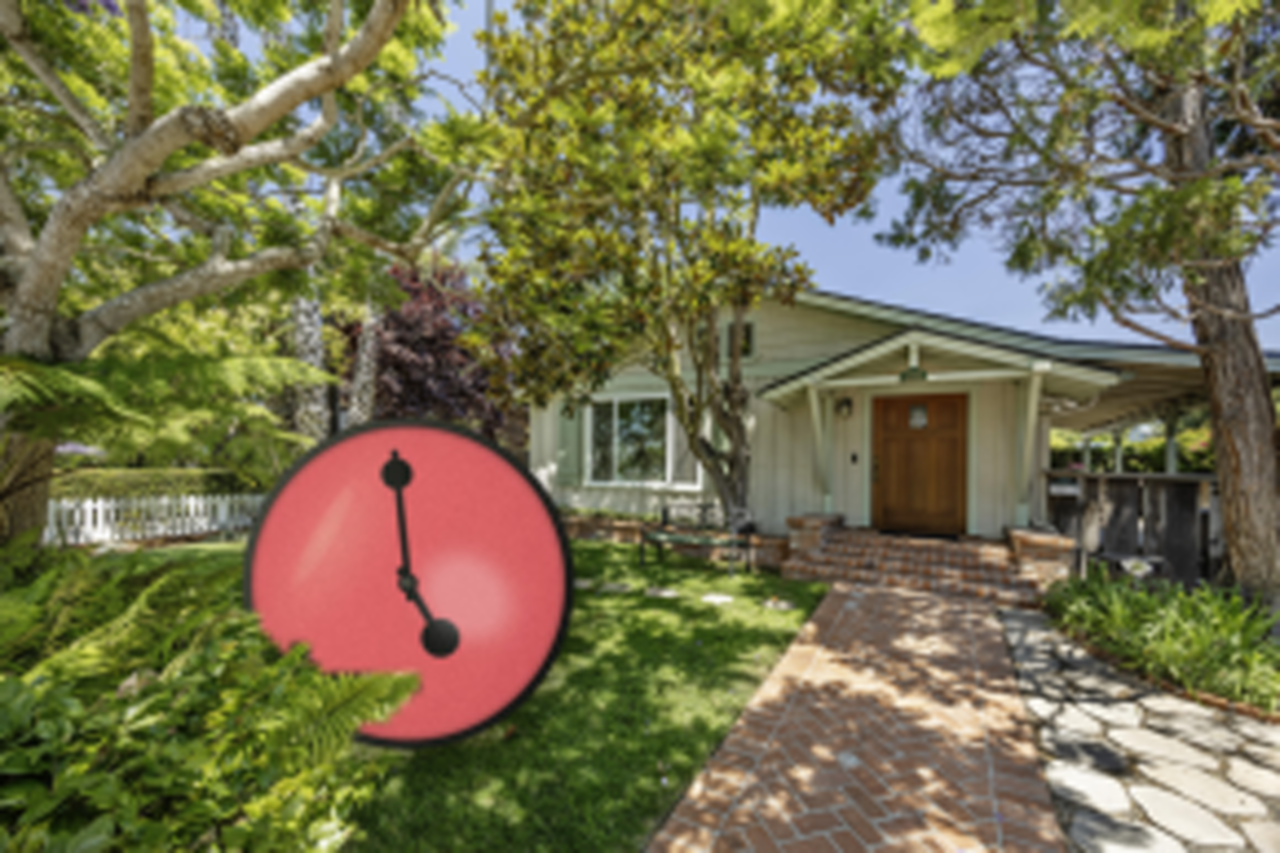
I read {"hour": 4, "minute": 59}
